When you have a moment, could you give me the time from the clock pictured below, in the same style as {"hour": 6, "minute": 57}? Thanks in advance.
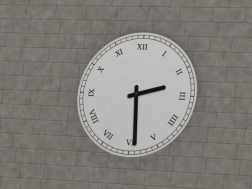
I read {"hour": 2, "minute": 29}
